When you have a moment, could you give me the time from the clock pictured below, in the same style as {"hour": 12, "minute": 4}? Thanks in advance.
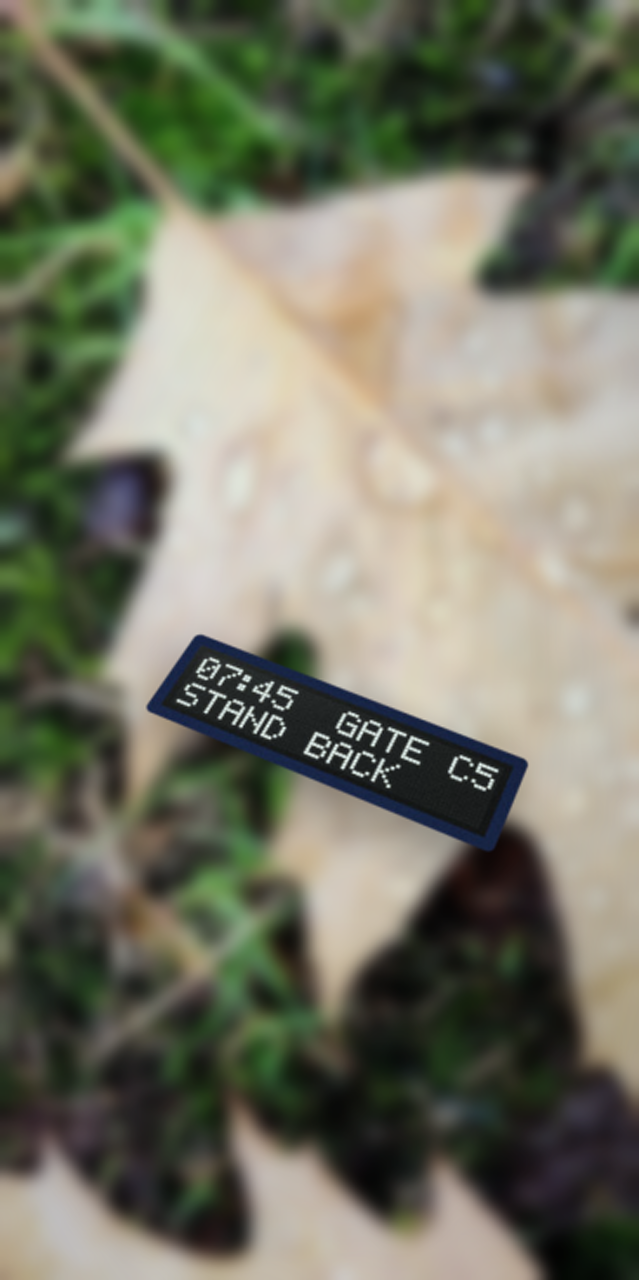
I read {"hour": 7, "minute": 45}
